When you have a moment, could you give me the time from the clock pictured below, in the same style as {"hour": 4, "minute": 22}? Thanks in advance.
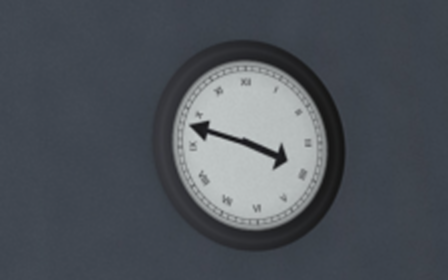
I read {"hour": 3, "minute": 48}
